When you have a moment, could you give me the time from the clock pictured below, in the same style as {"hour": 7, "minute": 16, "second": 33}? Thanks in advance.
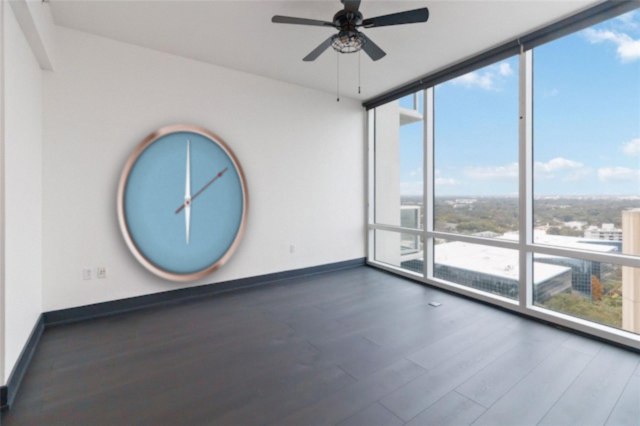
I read {"hour": 6, "minute": 0, "second": 9}
